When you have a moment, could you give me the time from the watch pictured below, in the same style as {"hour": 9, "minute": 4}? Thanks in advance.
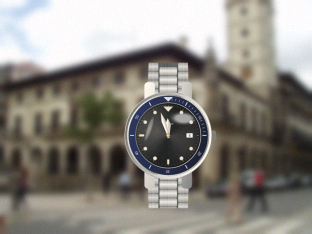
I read {"hour": 11, "minute": 57}
